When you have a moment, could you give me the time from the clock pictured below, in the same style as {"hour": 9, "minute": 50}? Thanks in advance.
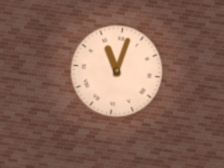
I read {"hour": 11, "minute": 2}
